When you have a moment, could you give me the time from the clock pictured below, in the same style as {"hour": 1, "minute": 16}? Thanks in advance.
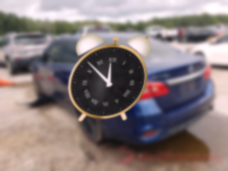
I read {"hour": 11, "minute": 52}
